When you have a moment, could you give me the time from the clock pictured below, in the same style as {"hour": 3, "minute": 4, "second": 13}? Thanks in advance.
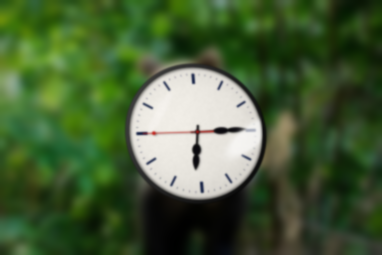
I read {"hour": 6, "minute": 14, "second": 45}
